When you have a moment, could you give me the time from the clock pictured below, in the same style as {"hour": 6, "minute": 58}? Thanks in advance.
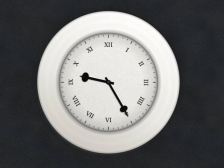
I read {"hour": 9, "minute": 25}
